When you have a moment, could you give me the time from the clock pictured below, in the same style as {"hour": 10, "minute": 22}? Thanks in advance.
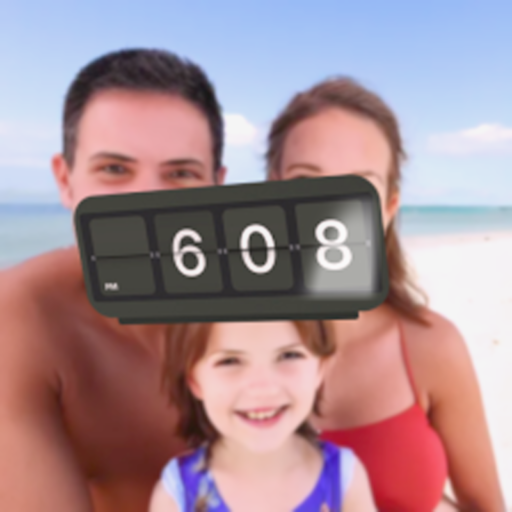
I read {"hour": 6, "minute": 8}
